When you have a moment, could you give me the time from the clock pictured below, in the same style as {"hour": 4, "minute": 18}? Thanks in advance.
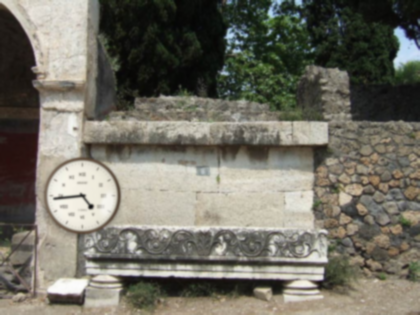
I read {"hour": 4, "minute": 44}
